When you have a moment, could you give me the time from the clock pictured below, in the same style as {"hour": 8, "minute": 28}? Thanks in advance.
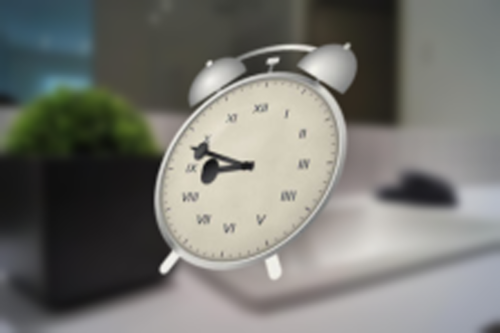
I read {"hour": 8, "minute": 48}
